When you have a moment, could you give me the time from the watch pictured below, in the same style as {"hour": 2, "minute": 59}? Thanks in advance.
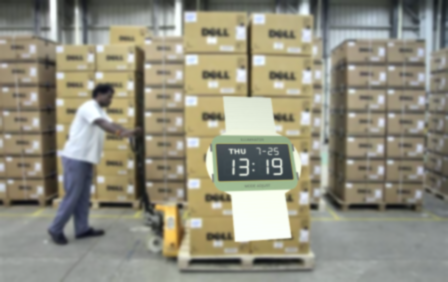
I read {"hour": 13, "minute": 19}
